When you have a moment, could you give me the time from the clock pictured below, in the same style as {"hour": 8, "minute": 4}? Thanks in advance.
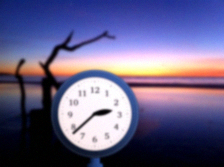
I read {"hour": 2, "minute": 38}
